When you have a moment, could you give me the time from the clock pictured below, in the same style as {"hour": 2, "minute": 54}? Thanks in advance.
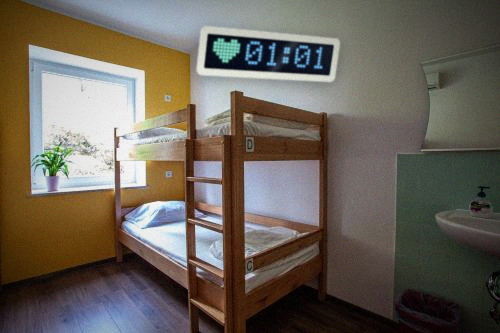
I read {"hour": 1, "minute": 1}
